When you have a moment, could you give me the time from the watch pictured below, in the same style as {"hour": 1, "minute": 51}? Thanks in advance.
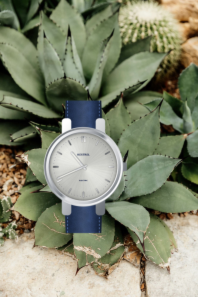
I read {"hour": 10, "minute": 41}
